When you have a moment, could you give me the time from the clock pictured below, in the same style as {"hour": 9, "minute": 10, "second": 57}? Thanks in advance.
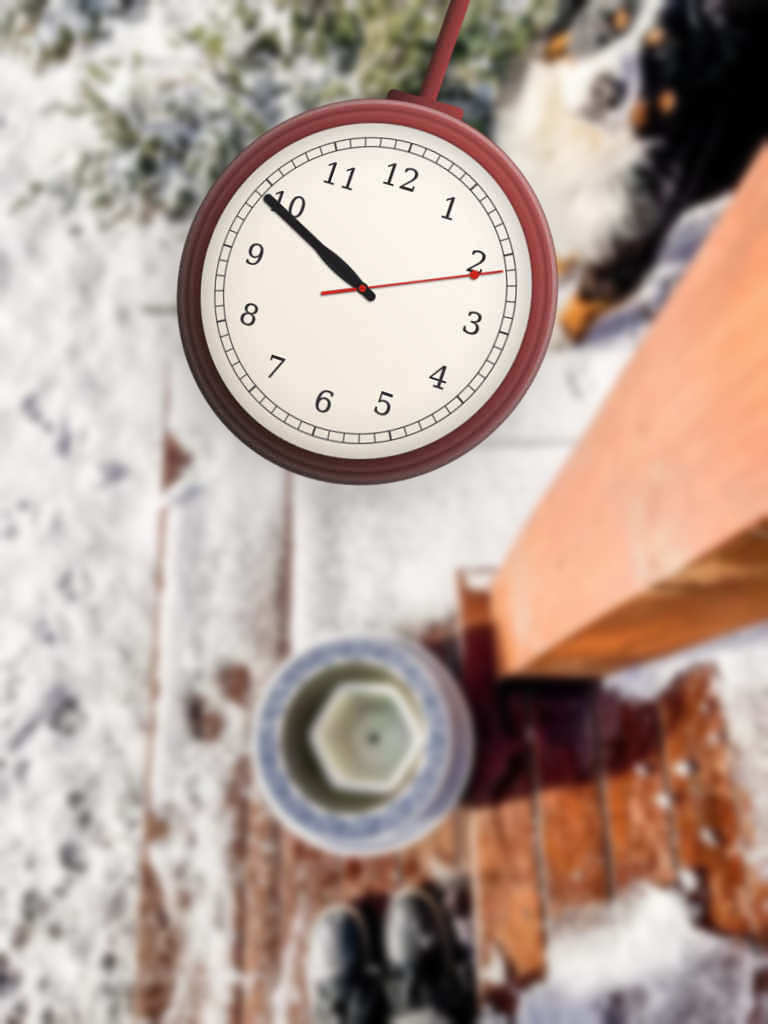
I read {"hour": 9, "minute": 49, "second": 11}
